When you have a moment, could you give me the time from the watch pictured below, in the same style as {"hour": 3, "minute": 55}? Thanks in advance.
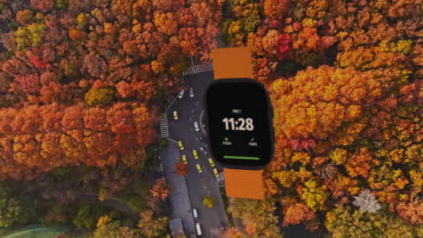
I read {"hour": 11, "minute": 28}
